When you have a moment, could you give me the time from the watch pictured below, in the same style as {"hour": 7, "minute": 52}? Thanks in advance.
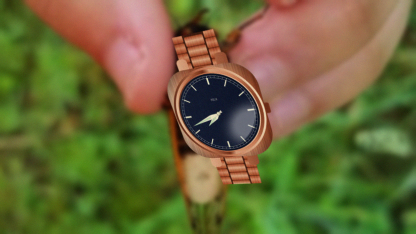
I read {"hour": 7, "minute": 42}
